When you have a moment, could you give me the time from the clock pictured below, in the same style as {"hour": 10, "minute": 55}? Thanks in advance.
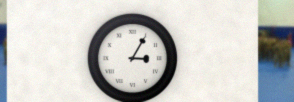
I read {"hour": 3, "minute": 5}
